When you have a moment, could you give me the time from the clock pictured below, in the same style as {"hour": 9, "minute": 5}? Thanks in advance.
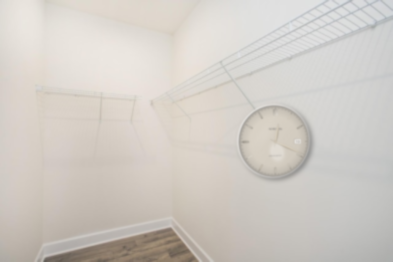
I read {"hour": 12, "minute": 19}
